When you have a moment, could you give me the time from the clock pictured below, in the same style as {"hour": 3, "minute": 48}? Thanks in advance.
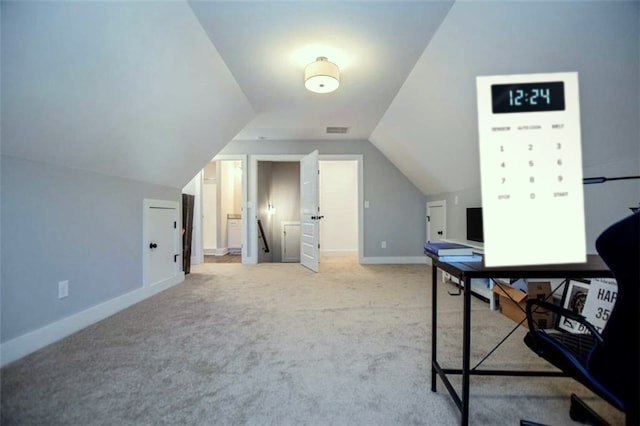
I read {"hour": 12, "minute": 24}
